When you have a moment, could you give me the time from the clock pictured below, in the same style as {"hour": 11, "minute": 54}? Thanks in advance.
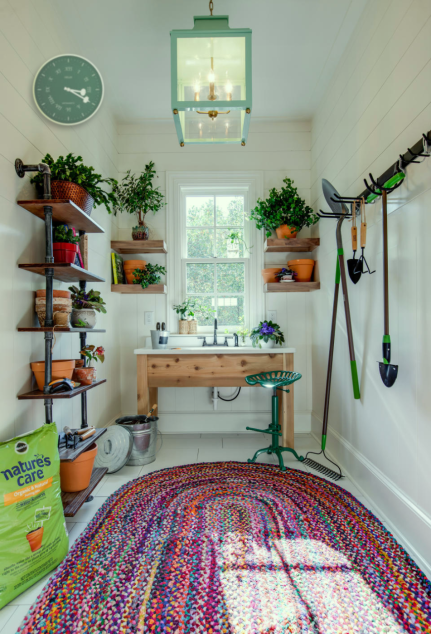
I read {"hour": 3, "minute": 20}
